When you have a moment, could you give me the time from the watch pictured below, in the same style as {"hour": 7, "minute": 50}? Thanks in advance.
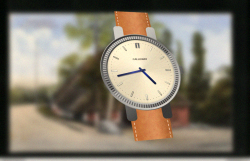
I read {"hour": 4, "minute": 43}
